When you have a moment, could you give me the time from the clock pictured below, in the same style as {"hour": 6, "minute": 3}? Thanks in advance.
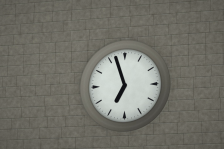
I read {"hour": 6, "minute": 57}
